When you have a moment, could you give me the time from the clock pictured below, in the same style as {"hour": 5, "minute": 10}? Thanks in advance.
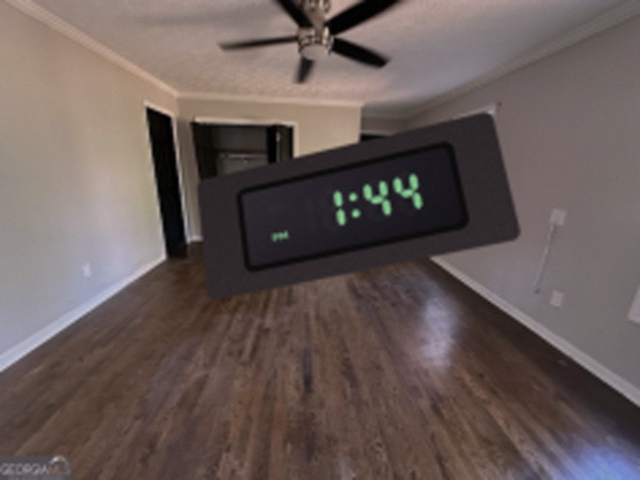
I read {"hour": 1, "minute": 44}
